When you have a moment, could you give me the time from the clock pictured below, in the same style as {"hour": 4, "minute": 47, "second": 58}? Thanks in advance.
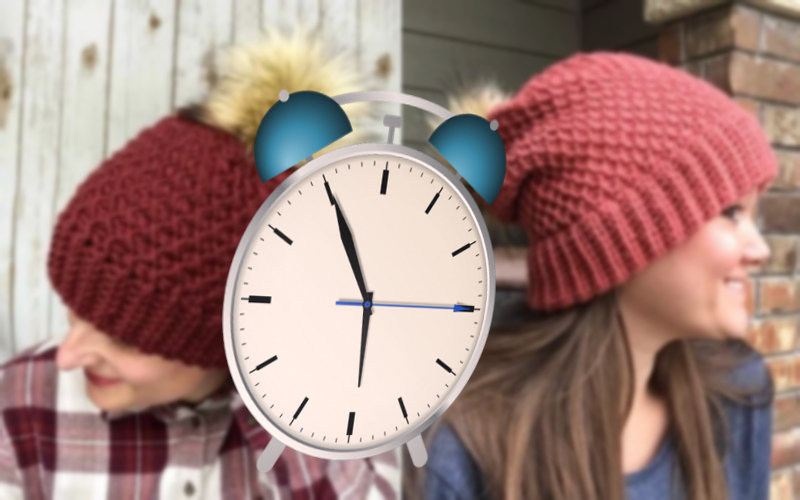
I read {"hour": 5, "minute": 55, "second": 15}
